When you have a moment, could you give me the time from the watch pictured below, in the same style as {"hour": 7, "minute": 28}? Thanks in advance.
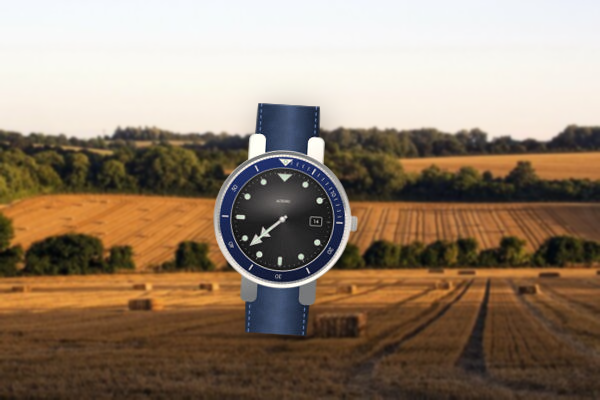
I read {"hour": 7, "minute": 38}
